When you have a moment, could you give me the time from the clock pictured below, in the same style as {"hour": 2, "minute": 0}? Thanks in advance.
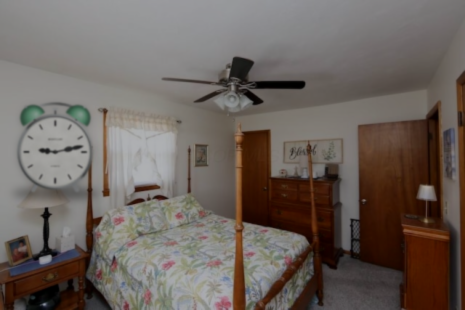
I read {"hour": 9, "minute": 13}
